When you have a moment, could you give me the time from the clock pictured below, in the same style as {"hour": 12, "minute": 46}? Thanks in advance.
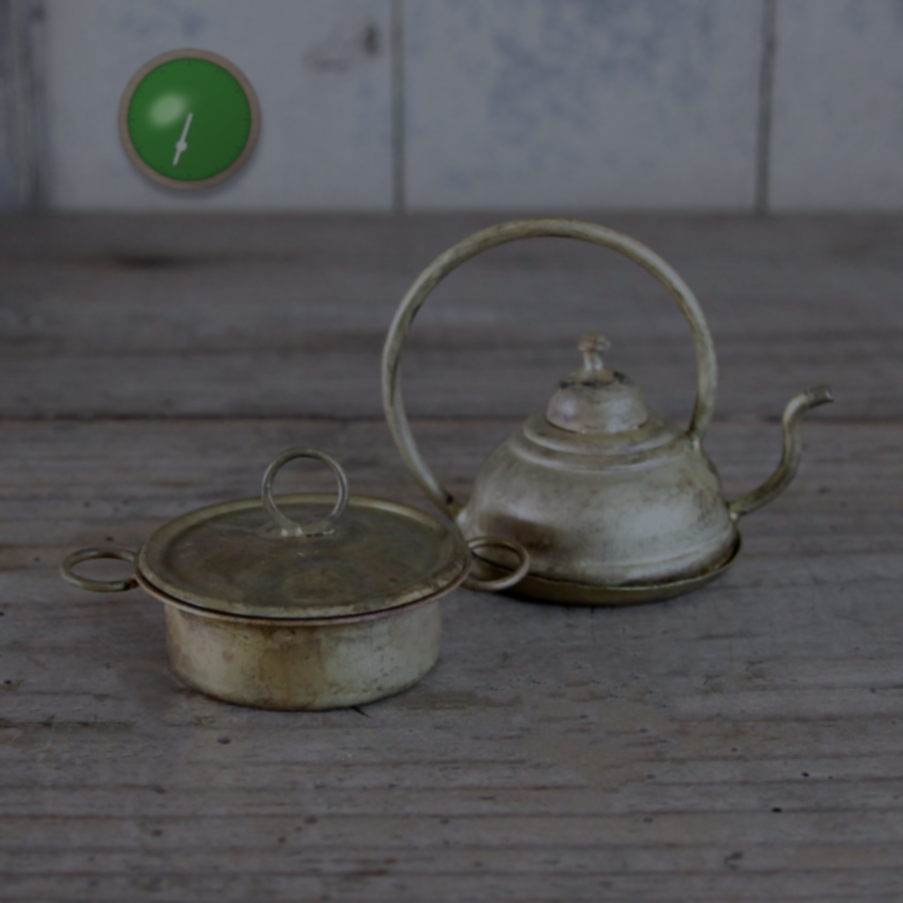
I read {"hour": 6, "minute": 33}
